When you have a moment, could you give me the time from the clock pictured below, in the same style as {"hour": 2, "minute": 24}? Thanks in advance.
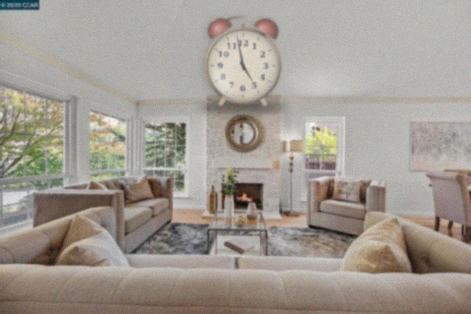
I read {"hour": 4, "minute": 58}
